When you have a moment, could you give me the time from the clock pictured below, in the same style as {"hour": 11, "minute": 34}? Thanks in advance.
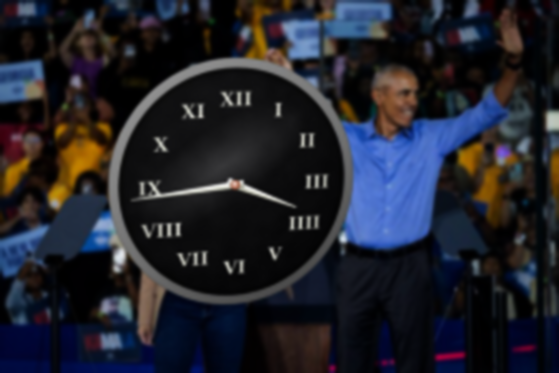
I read {"hour": 3, "minute": 44}
